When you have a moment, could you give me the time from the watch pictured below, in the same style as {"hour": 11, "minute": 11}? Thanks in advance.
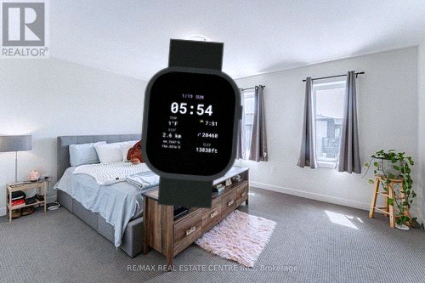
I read {"hour": 5, "minute": 54}
